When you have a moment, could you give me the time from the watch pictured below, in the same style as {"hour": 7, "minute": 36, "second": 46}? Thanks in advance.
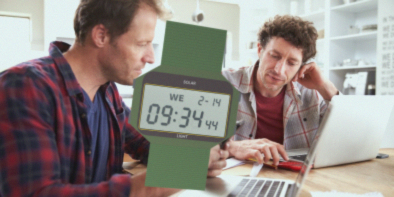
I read {"hour": 9, "minute": 34, "second": 44}
